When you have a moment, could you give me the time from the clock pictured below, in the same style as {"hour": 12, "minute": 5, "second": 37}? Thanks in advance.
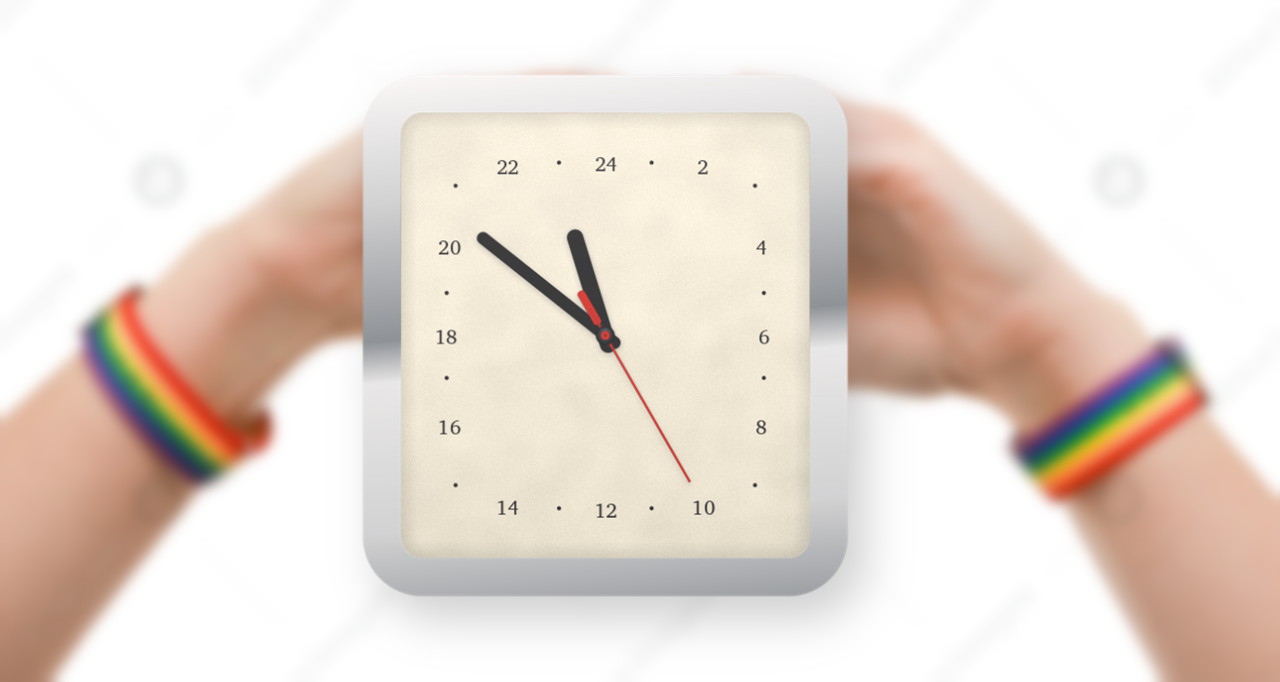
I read {"hour": 22, "minute": 51, "second": 25}
